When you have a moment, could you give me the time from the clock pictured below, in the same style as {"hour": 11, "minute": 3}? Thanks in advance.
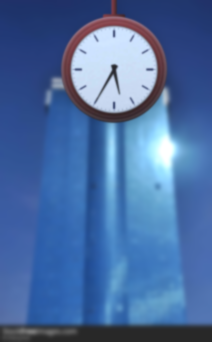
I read {"hour": 5, "minute": 35}
